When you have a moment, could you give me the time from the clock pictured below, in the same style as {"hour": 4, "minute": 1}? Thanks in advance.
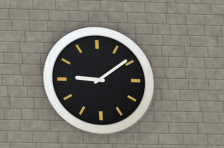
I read {"hour": 9, "minute": 9}
